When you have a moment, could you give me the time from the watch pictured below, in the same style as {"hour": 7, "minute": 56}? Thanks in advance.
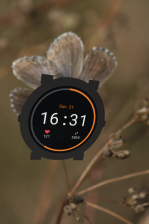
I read {"hour": 16, "minute": 31}
